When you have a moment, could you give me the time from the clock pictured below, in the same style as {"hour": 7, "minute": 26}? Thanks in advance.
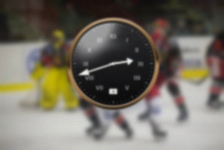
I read {"hour": 2, "minute": 42}
